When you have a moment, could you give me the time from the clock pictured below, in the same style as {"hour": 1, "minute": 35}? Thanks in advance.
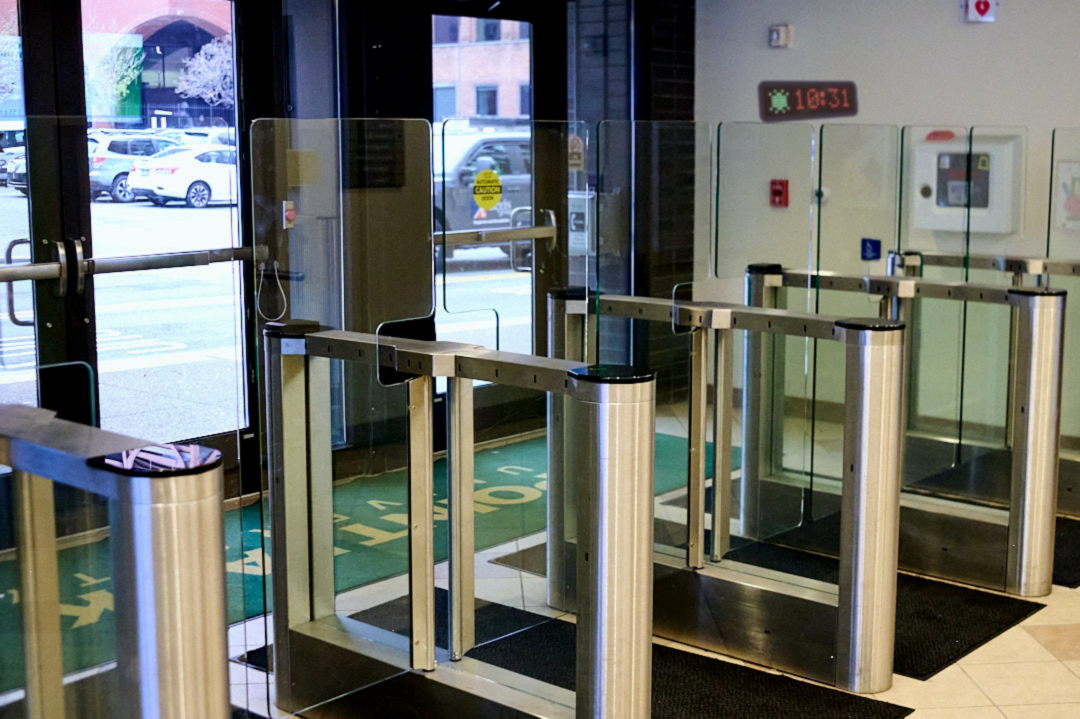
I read {"hour": 10, "minute": 31}
